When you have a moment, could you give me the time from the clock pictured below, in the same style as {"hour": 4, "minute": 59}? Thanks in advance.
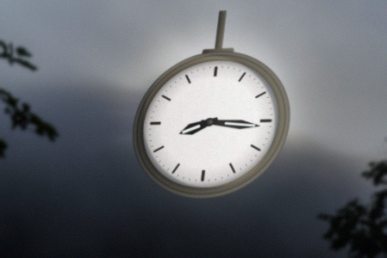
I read {"hour": 8, "minute": 16}
